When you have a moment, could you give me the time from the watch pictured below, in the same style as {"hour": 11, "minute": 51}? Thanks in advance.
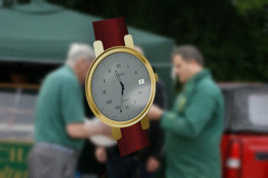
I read {"hour": 11, "minute": 33}
